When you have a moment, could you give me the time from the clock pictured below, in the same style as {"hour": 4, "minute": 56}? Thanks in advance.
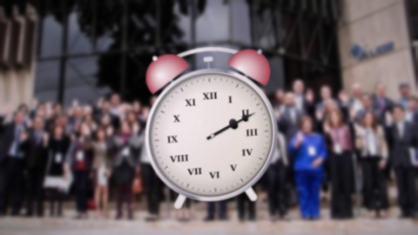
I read {"hour": 2, "minute": 11}
